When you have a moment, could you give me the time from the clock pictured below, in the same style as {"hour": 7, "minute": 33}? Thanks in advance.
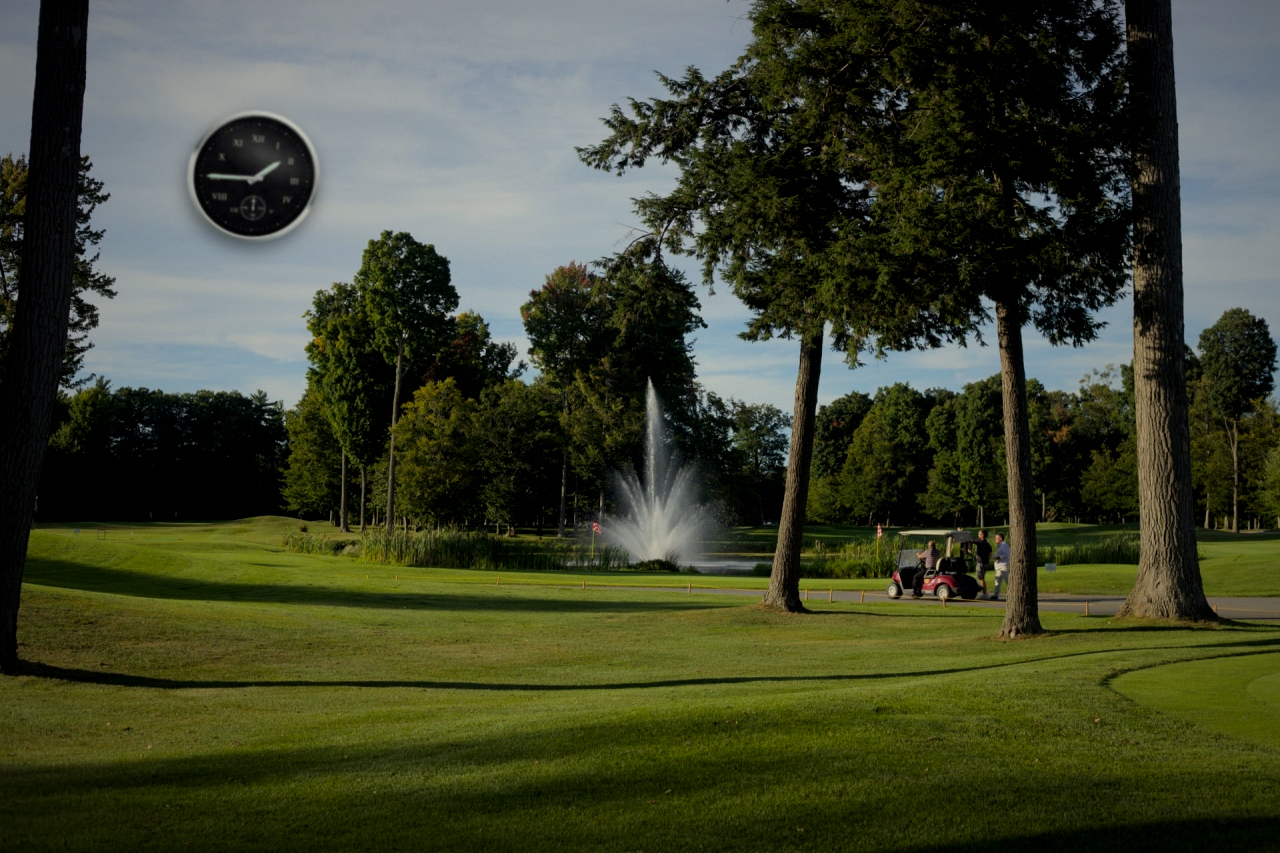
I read {"hour": 1, "minute": 45}
